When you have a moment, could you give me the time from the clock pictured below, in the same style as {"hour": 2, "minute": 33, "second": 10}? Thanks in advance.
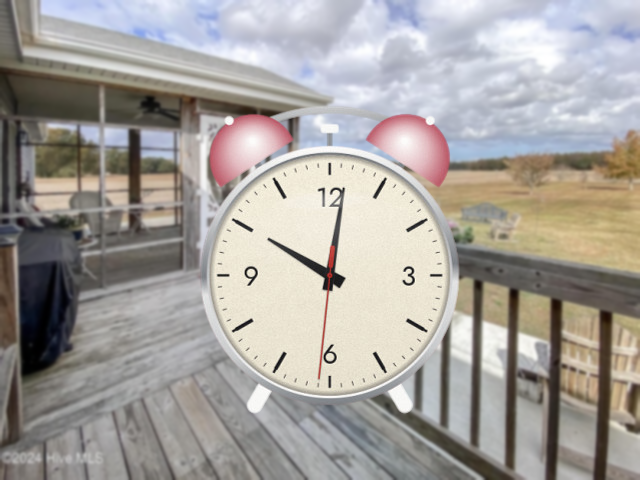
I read {"hour": 10, "minute": 1, "second": 31}
